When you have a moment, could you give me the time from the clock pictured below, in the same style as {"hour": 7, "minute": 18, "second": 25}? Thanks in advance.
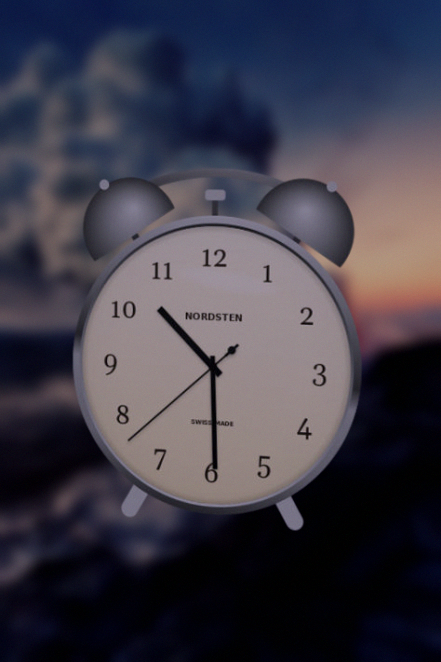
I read {"hour": 10, "minute": 29, "second": 38}
